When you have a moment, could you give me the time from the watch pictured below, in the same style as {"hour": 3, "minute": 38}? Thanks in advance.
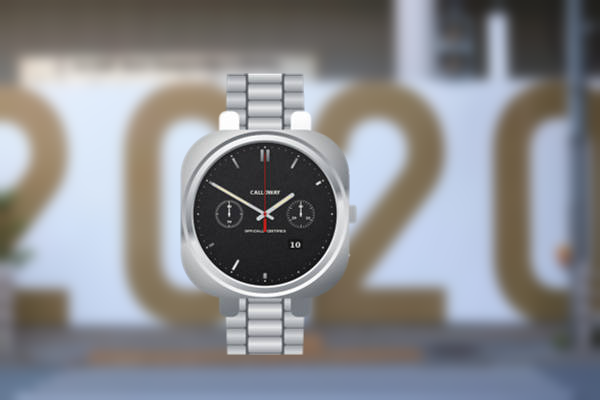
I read {"hour": 1, "minute": 50}
